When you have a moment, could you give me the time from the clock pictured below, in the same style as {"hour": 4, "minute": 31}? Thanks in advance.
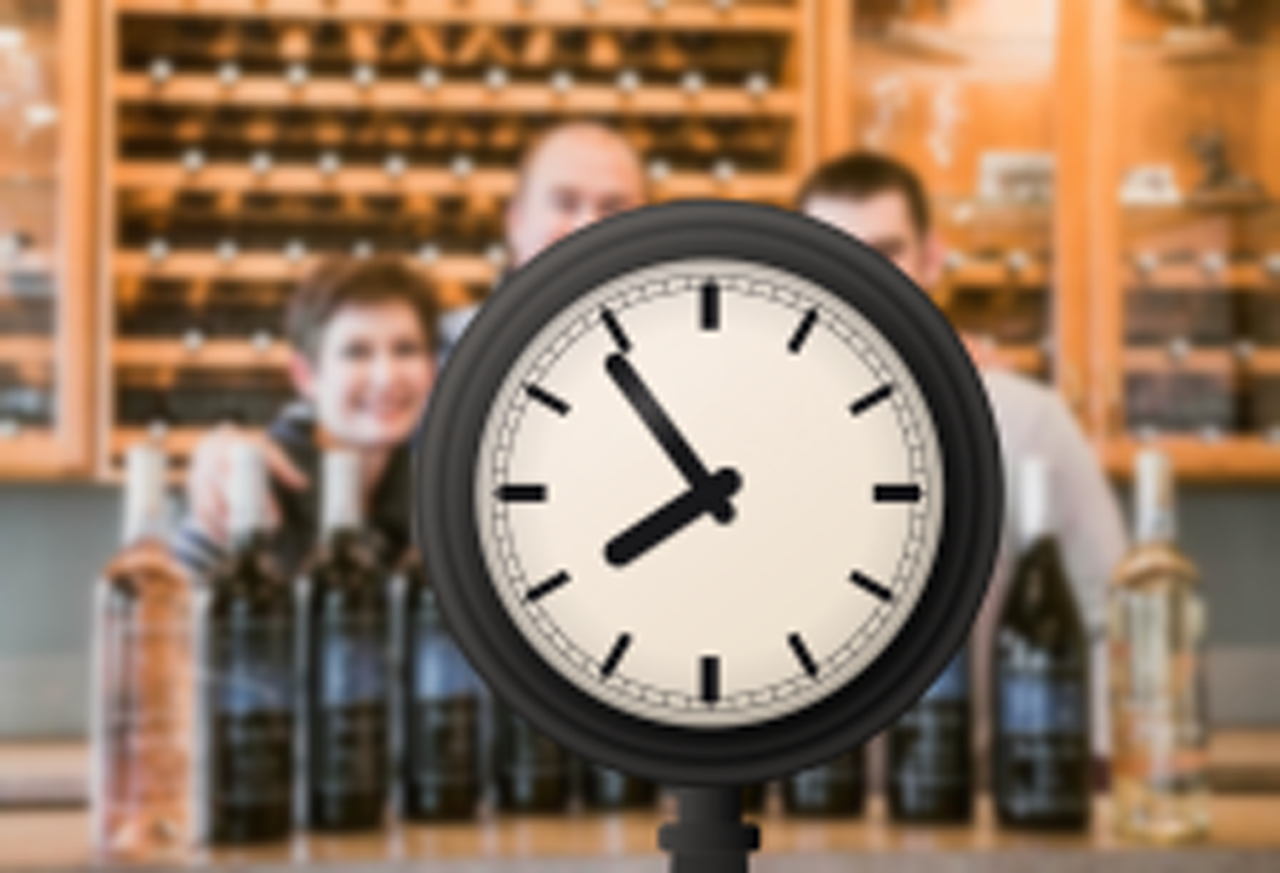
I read {"hour": 7, "minute": 54}
